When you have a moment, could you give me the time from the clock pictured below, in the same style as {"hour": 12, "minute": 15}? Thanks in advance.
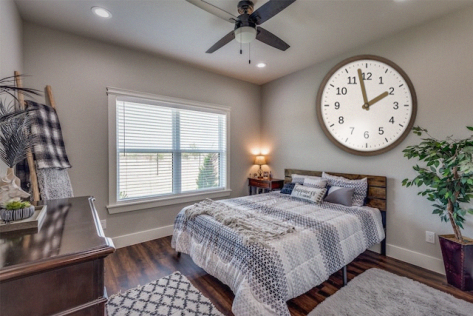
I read {"hour": 1, "minute": 58}
